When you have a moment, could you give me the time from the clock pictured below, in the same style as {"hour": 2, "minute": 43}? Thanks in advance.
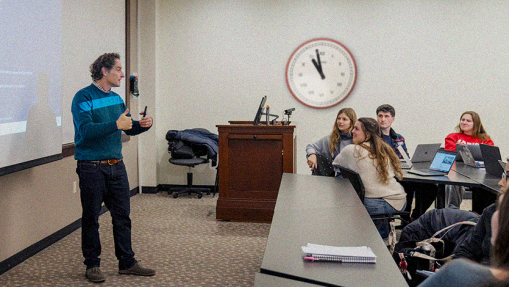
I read {"hour": 10, "minute": 58}
